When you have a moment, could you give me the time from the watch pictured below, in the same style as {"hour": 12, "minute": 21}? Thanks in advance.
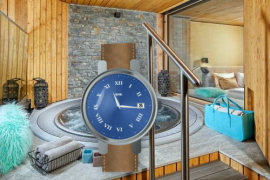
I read {"hour": 11, "minute": 16}
